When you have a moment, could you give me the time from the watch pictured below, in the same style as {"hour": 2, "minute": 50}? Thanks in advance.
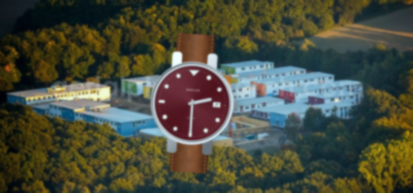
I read {"hour": 2, "minute": 30}
